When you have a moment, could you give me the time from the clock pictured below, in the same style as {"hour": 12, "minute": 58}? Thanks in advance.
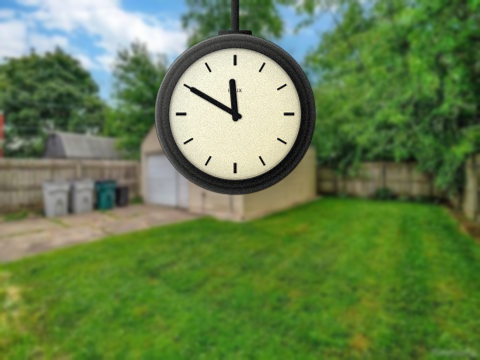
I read {"hour": 11, "minute": 50}
